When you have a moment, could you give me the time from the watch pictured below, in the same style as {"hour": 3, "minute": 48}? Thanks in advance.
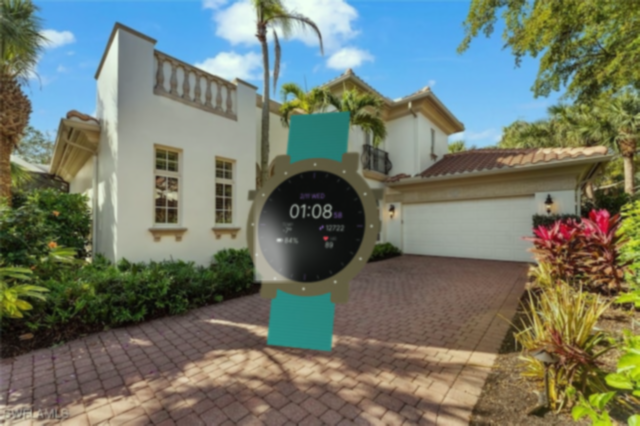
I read {"hour": 1, "minute": 8}
